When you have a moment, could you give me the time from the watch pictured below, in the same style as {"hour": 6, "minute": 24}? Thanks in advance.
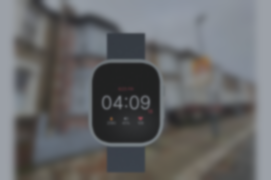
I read {"hour": 4, "minute": 9}
